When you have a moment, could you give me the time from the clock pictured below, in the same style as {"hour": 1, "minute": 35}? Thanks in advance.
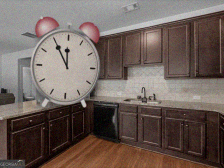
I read {"hour": 11, "minute": 55}
